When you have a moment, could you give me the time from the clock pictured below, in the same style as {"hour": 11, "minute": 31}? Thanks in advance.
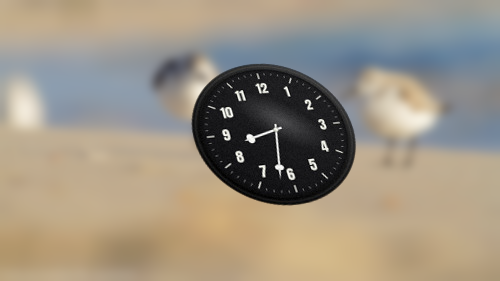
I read {"hour": 8, "minute": 32}
